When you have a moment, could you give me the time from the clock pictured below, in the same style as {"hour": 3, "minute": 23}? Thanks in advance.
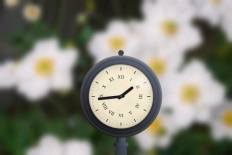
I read {"hour": 1, "minute": 44}
